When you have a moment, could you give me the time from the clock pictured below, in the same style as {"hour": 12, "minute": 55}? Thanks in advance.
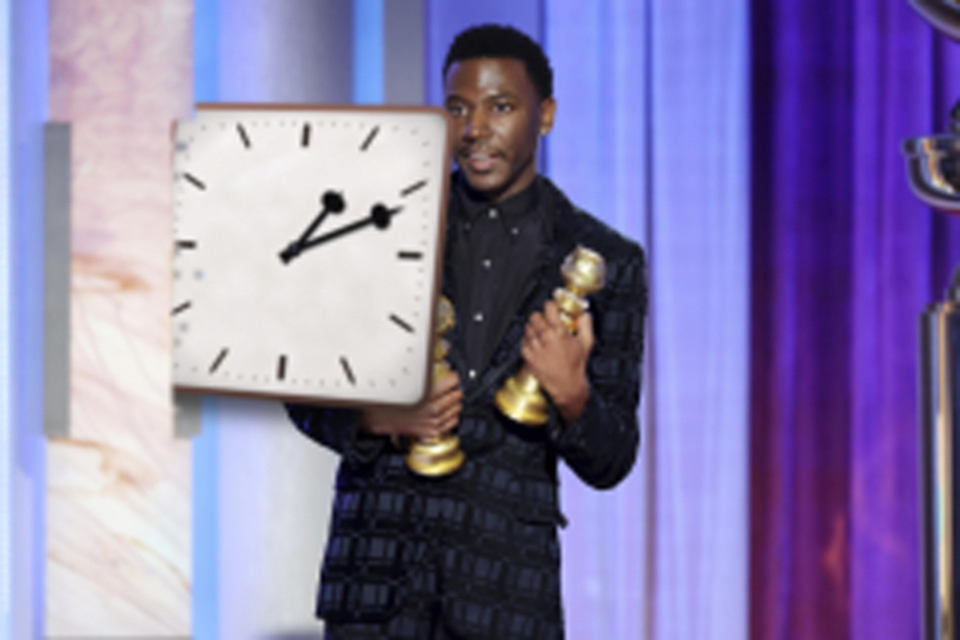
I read {"hour": 1, "minute": 11}
